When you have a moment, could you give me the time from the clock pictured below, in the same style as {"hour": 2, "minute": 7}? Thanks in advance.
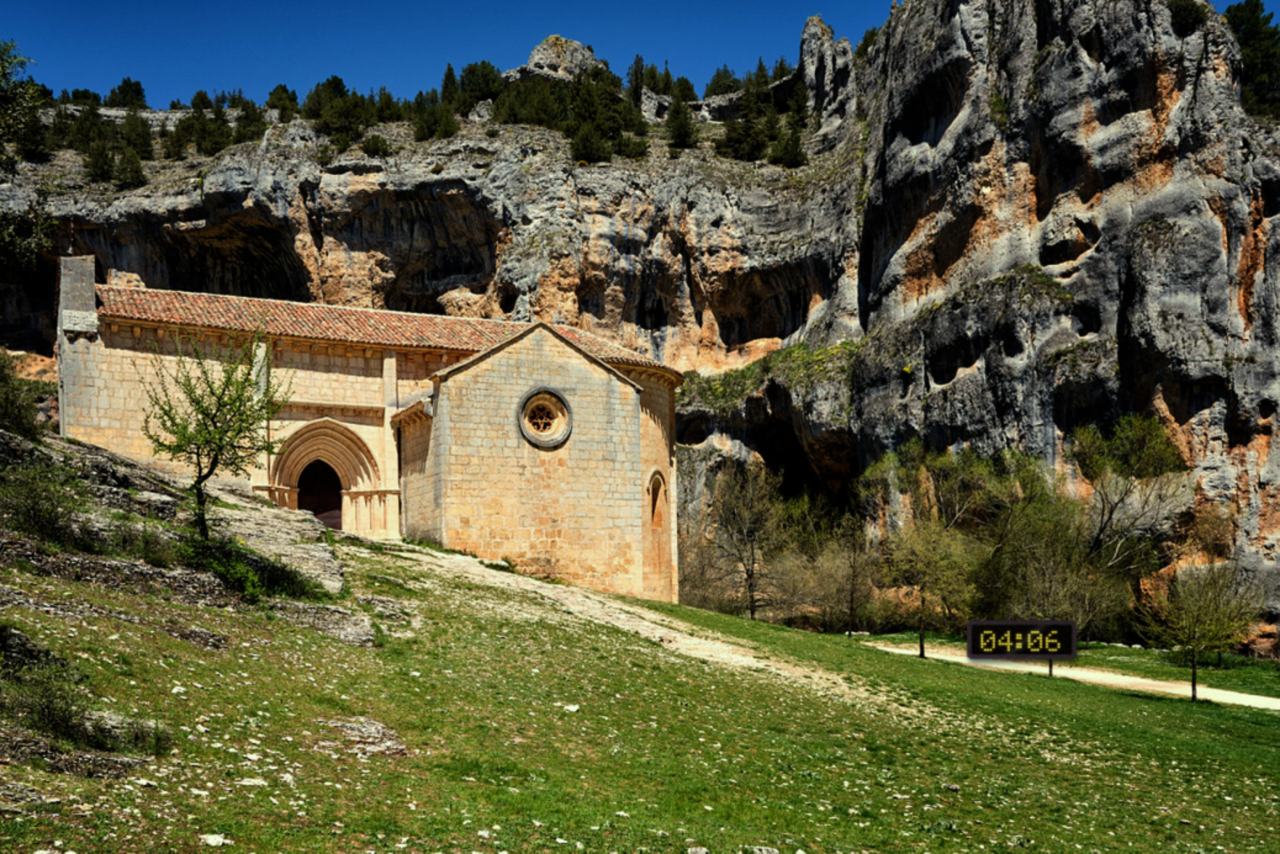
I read {"hour": 4, "minute": 6}
